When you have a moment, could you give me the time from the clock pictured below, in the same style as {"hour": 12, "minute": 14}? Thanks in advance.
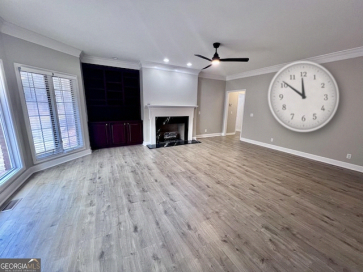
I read {"hour": 11, "minute": 51}
